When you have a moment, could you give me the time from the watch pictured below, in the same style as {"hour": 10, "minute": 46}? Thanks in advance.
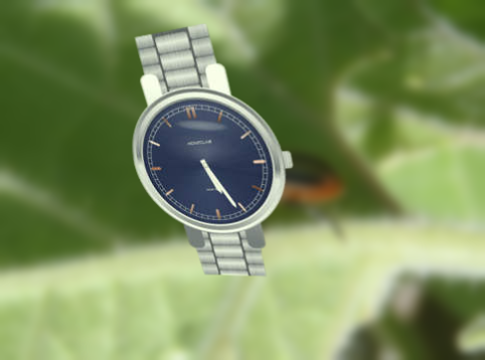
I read {"hour": 5, "minute": 26}
